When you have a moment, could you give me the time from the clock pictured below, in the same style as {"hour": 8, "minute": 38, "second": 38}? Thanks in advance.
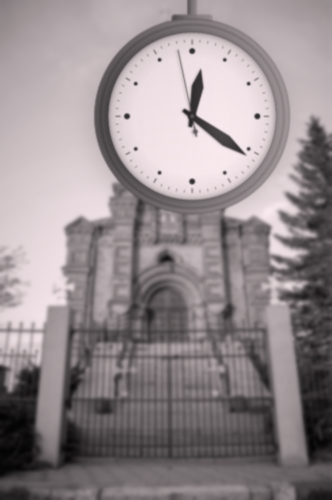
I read {"hour": 12, "minute": 20, "second": 58}
